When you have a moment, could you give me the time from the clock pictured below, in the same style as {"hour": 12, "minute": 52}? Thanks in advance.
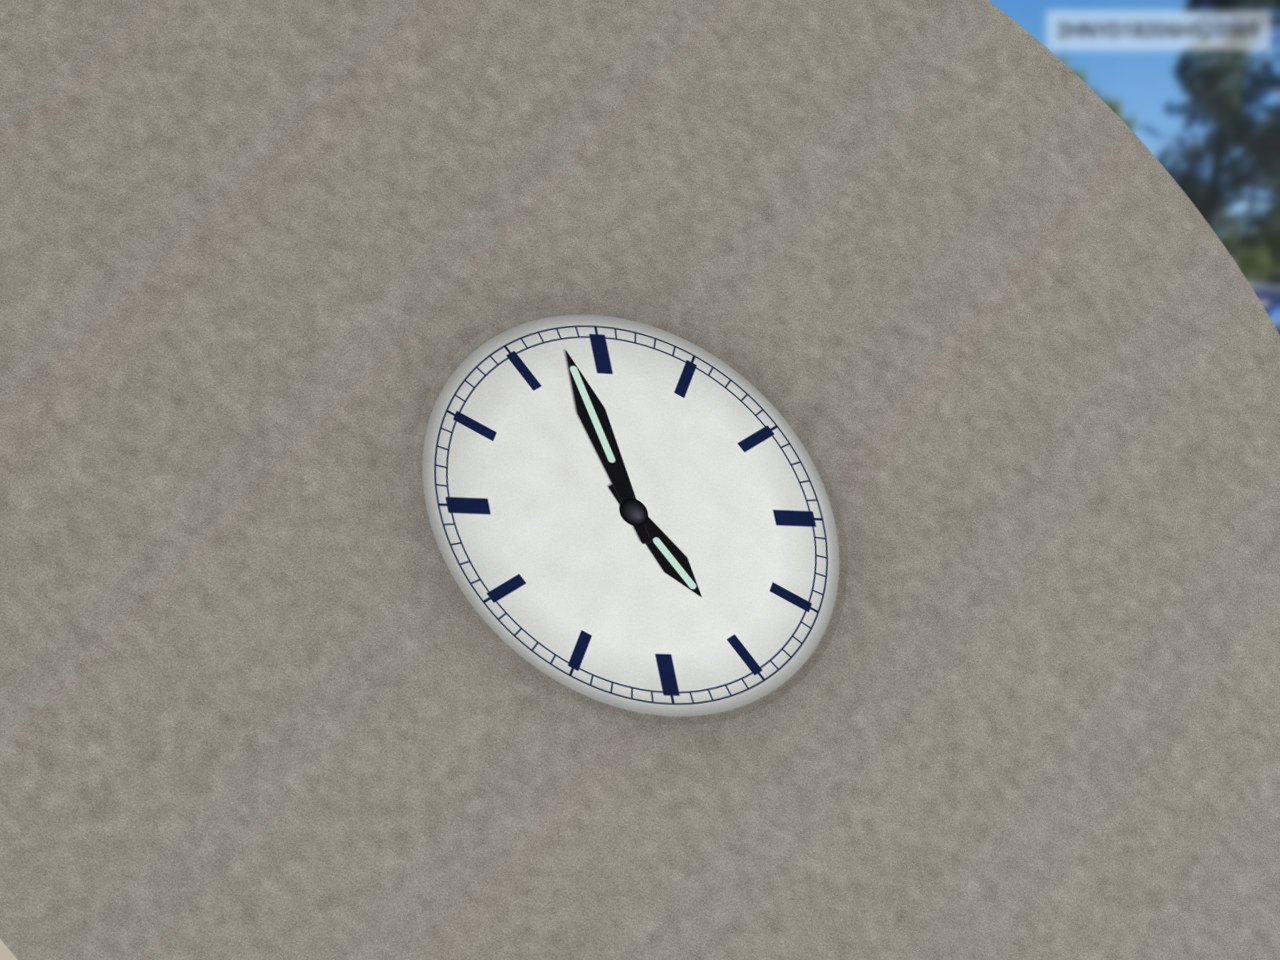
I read {"hour": 4, "minute": 58}
